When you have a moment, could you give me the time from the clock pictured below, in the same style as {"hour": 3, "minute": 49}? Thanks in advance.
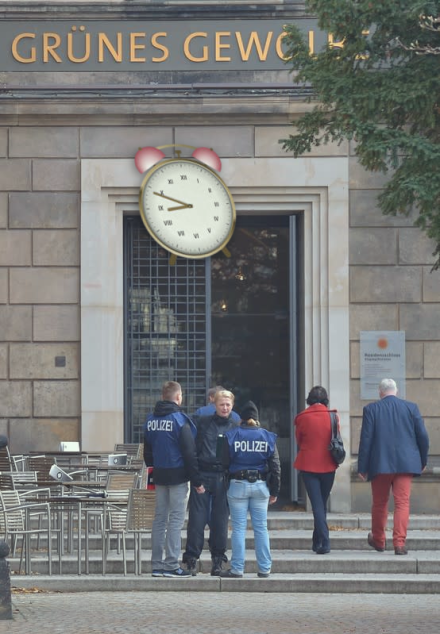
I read {"hour": 8, "minute": 49}
